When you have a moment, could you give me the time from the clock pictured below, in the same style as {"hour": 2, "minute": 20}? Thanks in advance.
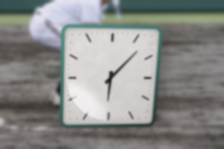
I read {"hour": 6, "minute": 7}
